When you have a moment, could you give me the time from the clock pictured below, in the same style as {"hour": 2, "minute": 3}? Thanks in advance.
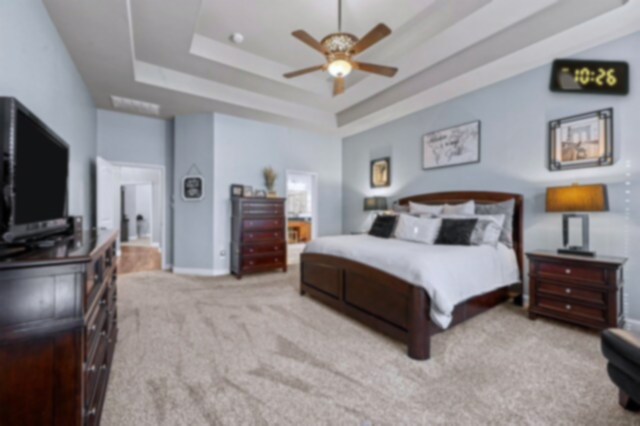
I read {"hour": 10, "minute": 26}
